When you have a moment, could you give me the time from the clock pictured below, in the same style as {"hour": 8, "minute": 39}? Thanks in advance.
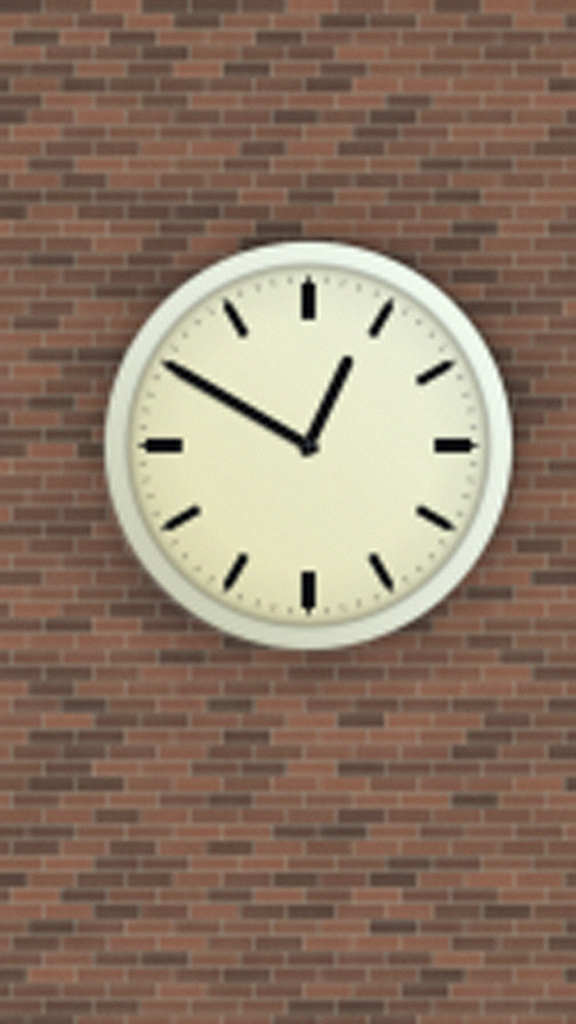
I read {"hour": 12, "minute": 50}
